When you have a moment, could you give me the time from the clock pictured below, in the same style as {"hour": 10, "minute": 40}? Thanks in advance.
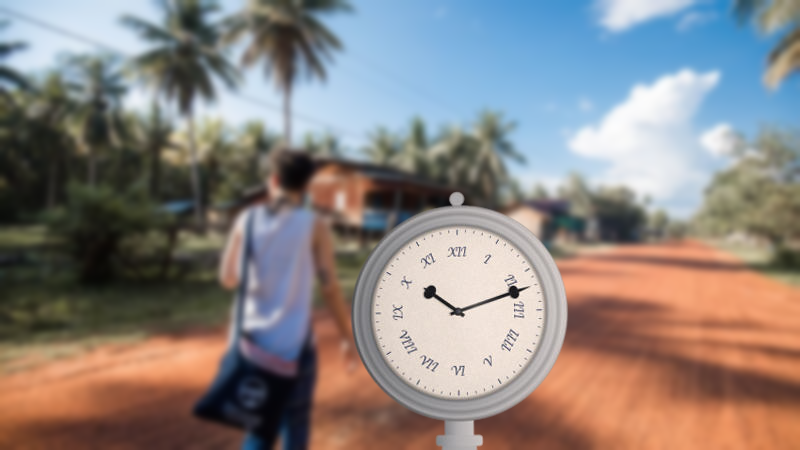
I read {"hour": 10, "minute": 12}
